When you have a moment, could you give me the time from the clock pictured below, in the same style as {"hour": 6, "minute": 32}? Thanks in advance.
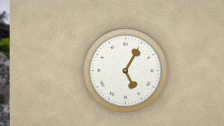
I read {"hour": 5, "minute": 5}
